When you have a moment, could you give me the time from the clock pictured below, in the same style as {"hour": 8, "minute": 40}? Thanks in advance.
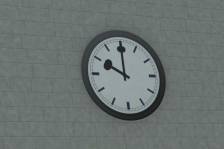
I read {"hour": 10, "minute": 0}
